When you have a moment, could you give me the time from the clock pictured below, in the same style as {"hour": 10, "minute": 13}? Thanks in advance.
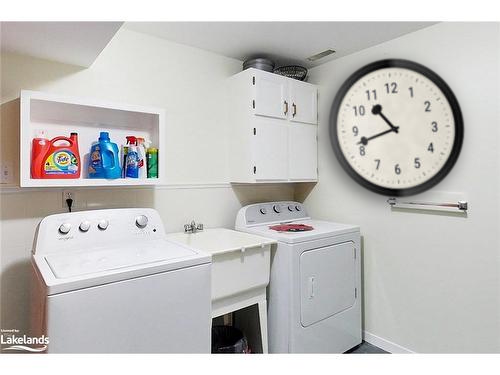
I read {"hour": 10, "minute": 42}
